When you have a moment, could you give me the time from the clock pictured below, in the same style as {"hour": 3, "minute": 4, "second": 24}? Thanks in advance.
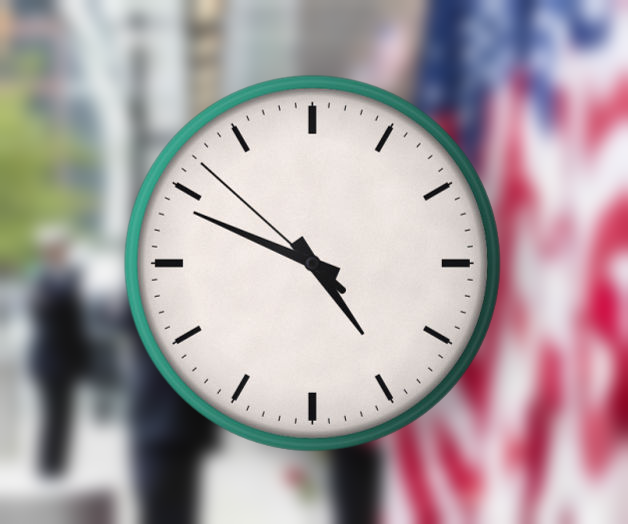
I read {"hour": 4, "minute": 48, "second": 52}
